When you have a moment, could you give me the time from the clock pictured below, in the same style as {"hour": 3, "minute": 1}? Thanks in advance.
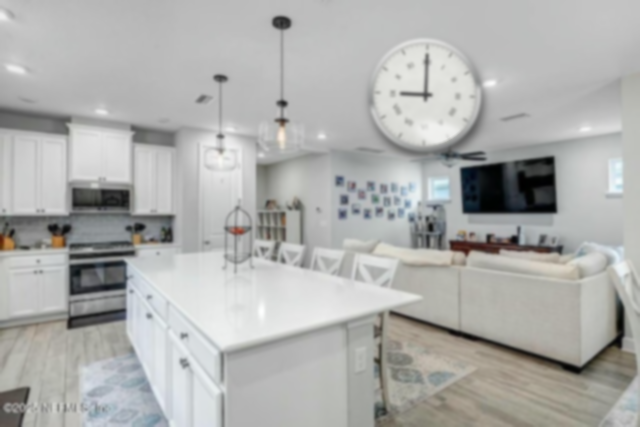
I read {"hour": 9, "minute": 0}
